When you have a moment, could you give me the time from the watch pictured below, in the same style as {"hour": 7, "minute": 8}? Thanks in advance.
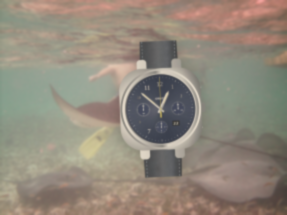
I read {"hour": 12, "minute": 52}
